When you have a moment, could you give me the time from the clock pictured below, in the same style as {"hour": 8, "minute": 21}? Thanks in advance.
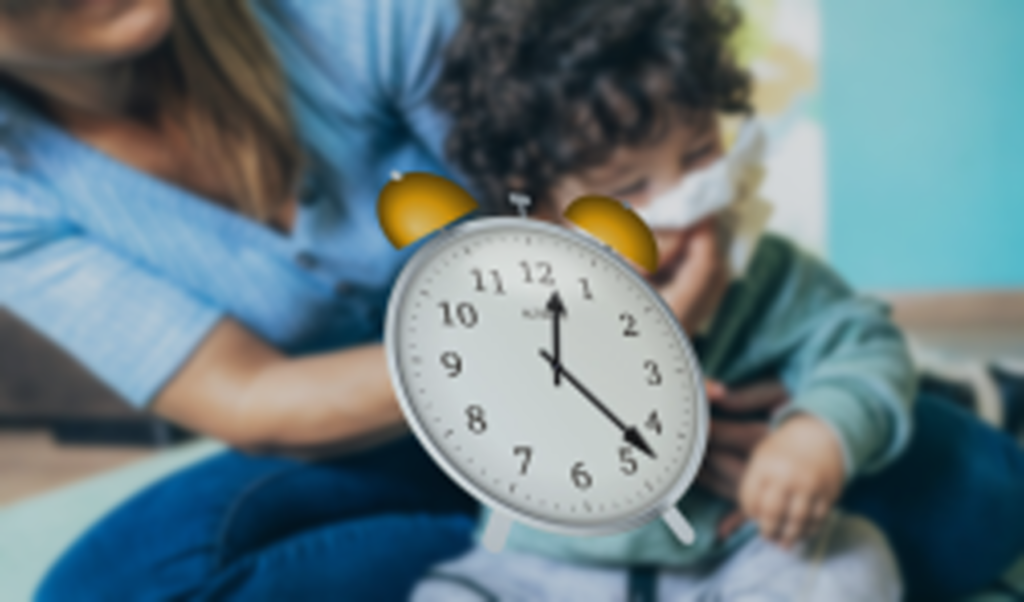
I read {"hour": 12, "minute": 23}
